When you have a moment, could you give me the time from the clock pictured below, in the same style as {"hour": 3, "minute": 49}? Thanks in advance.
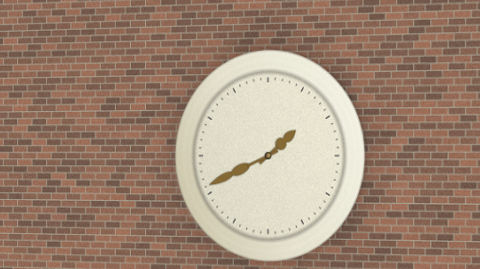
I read {"hour": 1, "minute": 41}
